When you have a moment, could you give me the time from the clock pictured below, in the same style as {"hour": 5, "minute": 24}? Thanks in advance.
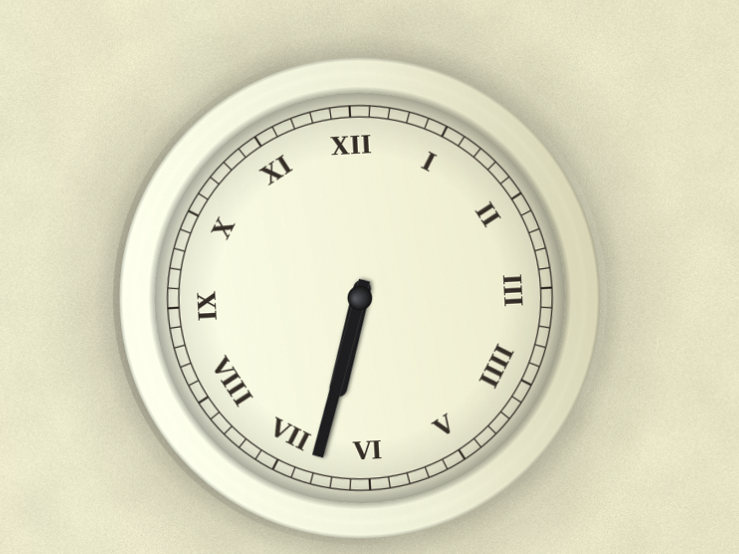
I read {"hour": 6, "minute": 33}
